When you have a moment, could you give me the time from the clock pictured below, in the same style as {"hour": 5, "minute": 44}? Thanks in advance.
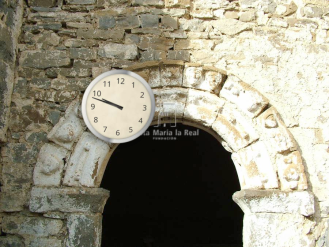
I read {"hour": 9, "minute": 48}
